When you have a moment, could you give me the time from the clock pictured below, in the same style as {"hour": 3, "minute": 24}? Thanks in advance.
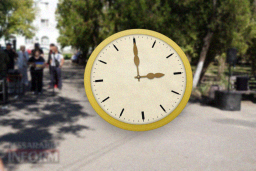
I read {"hour": 3, "minute": 0}
